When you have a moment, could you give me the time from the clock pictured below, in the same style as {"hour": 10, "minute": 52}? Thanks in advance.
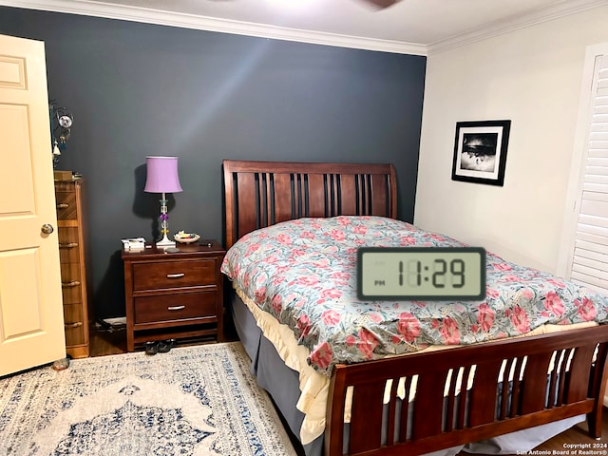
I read {"hour": 11, "minute": 29}
